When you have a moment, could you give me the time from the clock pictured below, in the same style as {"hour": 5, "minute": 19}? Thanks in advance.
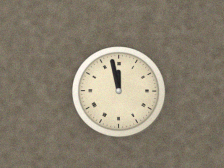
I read {"hour": 11, "minute": 58}
